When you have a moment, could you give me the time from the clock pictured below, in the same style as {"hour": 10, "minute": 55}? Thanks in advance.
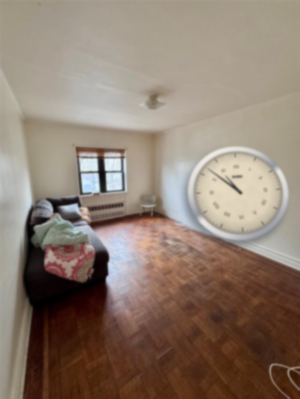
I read {"hour": 10, "minute": 52}
